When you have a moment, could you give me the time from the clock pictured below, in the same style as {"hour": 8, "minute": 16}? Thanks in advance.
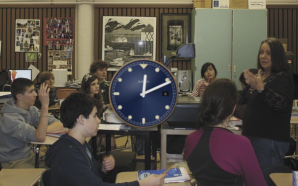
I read {"hour": 12, "minute": 11}
